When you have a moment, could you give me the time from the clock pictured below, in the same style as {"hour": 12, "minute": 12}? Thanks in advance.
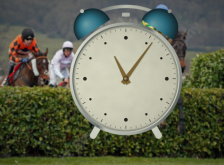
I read {"hour": 11, "minute": 6}
